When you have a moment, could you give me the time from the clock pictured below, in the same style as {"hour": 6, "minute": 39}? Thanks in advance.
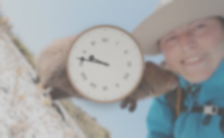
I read {"hour": 9, "minute": 47}
